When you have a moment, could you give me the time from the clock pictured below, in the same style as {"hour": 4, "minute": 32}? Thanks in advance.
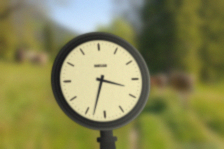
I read {"hour": 3, "minute": 33}
